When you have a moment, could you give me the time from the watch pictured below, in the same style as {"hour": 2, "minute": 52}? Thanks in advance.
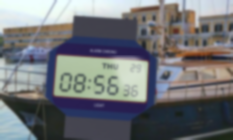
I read {"hour": 8, "minute": 56}
